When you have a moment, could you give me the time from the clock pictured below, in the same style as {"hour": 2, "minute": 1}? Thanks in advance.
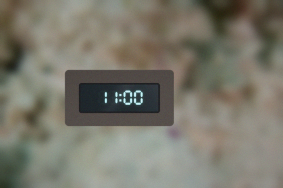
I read {"hour": 11, "minute": 0}
